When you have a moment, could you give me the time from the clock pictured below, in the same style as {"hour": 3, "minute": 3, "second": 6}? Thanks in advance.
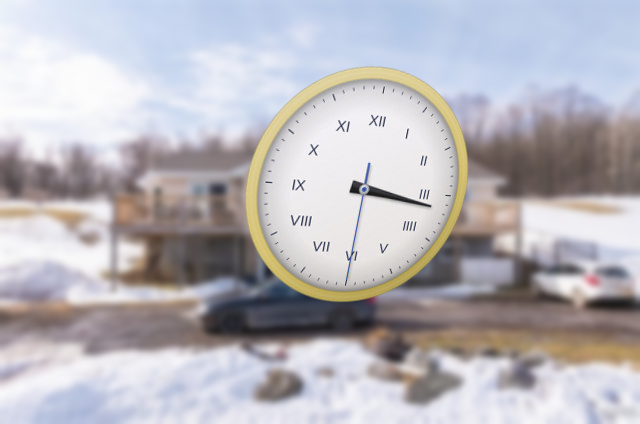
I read {"hour": 3, "minute": 16, "second": 30}
